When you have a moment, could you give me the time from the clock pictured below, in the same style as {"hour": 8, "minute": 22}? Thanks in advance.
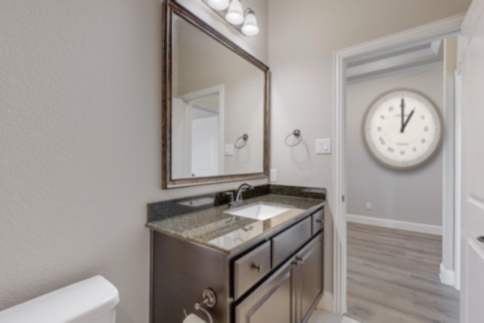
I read {"hour": 1, "minute": 0}
